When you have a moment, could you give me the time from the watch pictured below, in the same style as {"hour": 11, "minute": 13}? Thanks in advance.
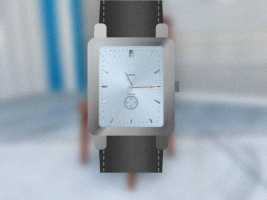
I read {"hour": 11, "minute": 15}
